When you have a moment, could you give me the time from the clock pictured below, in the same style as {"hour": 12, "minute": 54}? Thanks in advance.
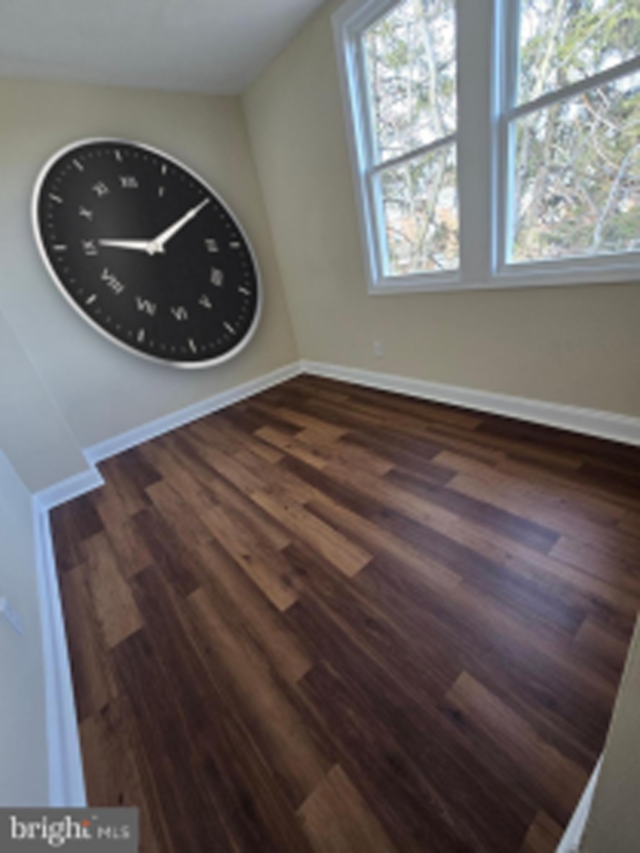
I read {"hour": 9, "minute": 10}
